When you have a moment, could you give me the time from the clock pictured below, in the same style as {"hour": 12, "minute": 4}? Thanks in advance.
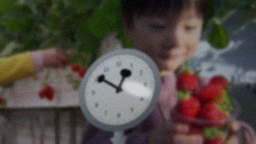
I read {"hour": 12, "minute": 51}
